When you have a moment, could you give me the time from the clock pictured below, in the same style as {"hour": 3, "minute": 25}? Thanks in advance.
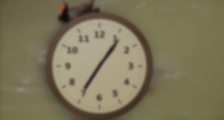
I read {"hour": 7, "minute": 6}
